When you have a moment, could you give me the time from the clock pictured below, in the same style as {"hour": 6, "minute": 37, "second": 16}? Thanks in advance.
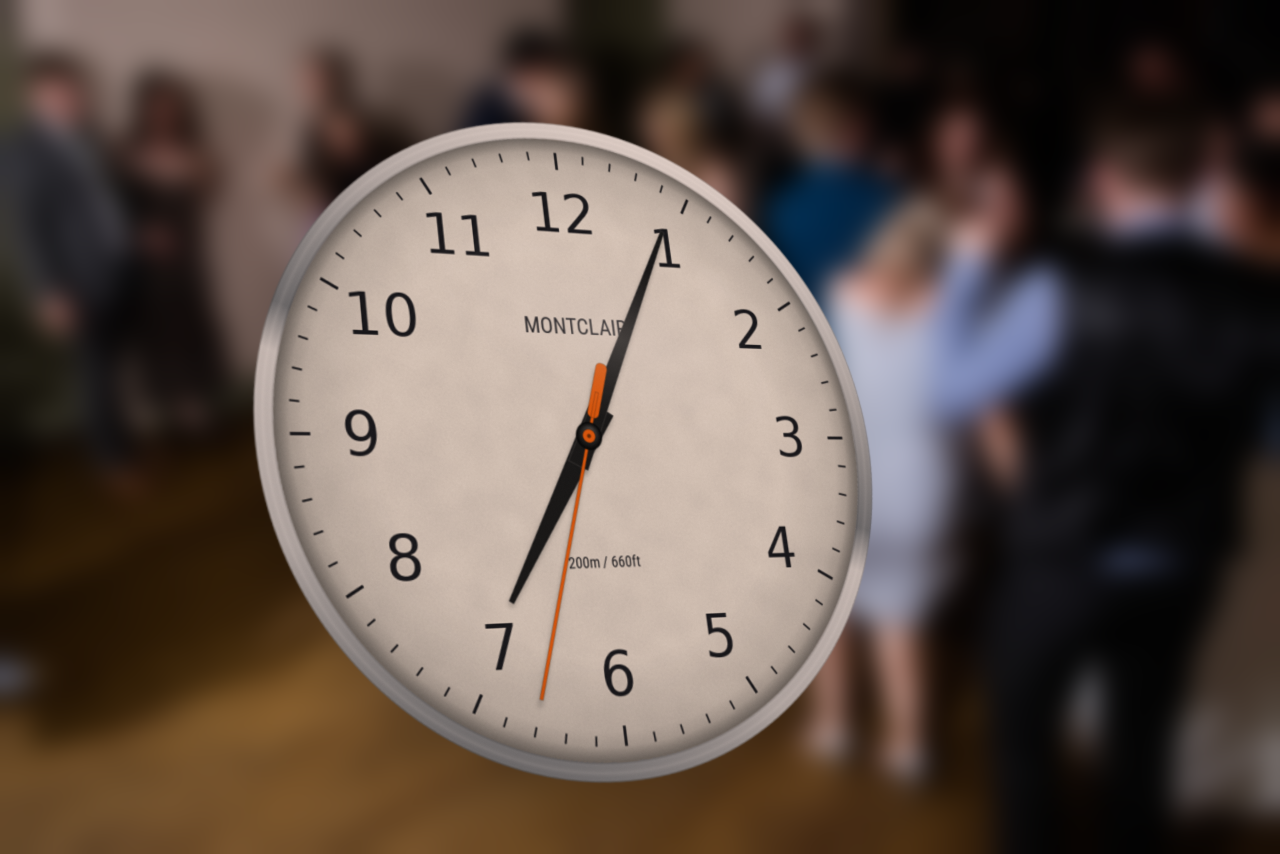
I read {"hour": 7, "minute": 4, "second": 33}
